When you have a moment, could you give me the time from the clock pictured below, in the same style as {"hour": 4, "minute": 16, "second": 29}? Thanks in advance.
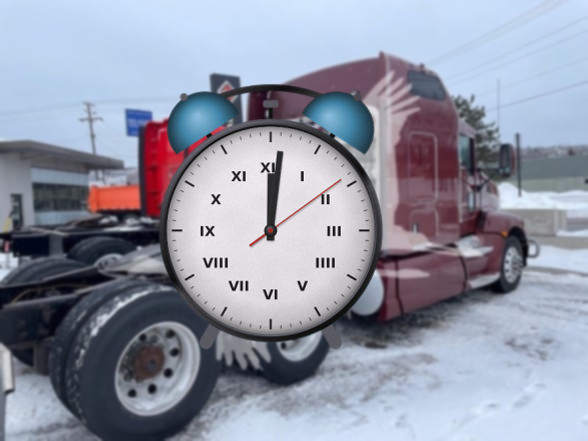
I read {"hour": 12, "minute": 1, "second": 9}
